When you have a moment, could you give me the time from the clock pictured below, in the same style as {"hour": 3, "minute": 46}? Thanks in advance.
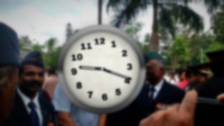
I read {"hour": 9, "minute": 19}
